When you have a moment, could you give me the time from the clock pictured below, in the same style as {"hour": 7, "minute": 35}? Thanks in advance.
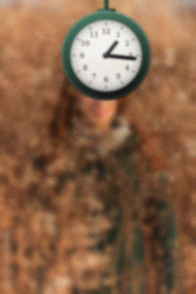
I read {"hour": 1, "minute": 16}
